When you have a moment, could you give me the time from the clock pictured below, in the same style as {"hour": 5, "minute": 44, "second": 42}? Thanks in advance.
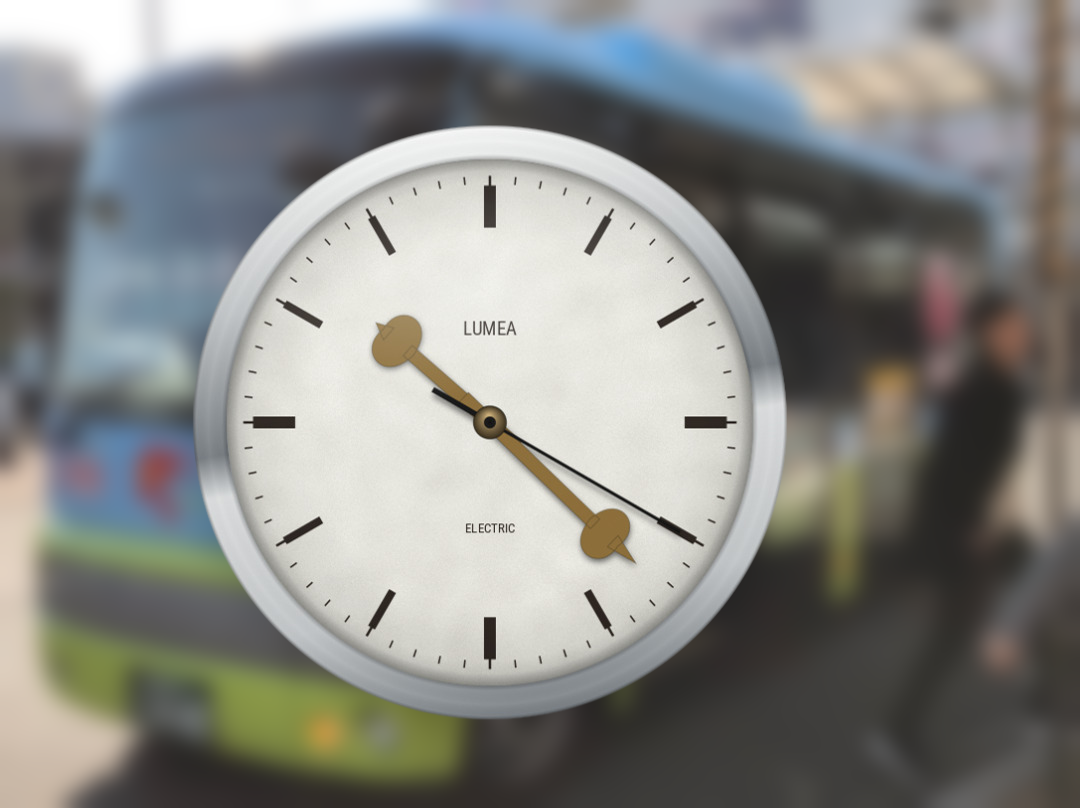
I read {"hour": 10, "minute": 22, "second": 20}
